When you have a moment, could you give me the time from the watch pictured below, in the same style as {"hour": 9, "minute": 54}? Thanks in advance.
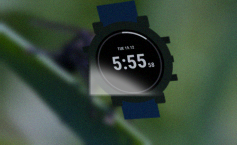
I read {"hour": 5, "minute": 55}
